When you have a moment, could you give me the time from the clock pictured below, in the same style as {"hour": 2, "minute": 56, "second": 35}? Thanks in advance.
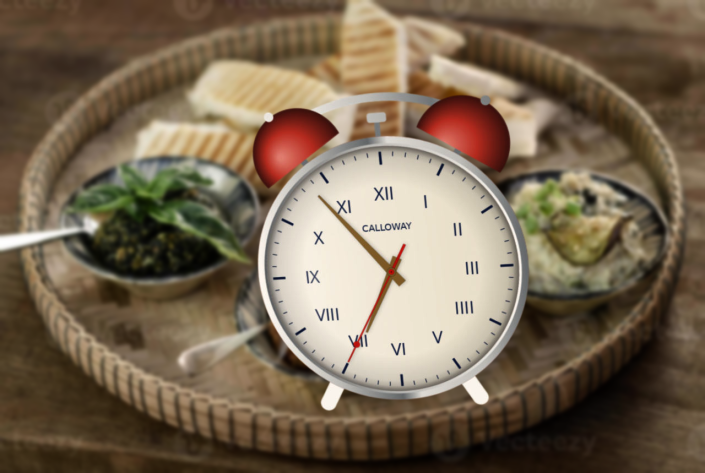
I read {"hour": 6, "minute": 53, "second": 35}
